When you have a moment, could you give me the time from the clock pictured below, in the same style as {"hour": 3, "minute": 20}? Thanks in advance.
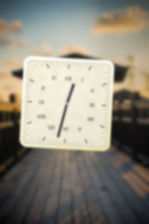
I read {"hour": 12, "minute": 32}
